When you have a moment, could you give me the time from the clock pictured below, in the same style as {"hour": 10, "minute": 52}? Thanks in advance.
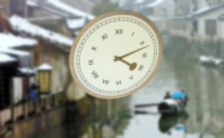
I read {"hour": 4, "minute": 12}
